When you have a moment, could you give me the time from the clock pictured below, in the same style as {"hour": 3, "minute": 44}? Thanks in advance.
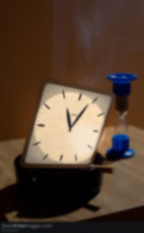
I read {"hour": 11, "minute": 4}
